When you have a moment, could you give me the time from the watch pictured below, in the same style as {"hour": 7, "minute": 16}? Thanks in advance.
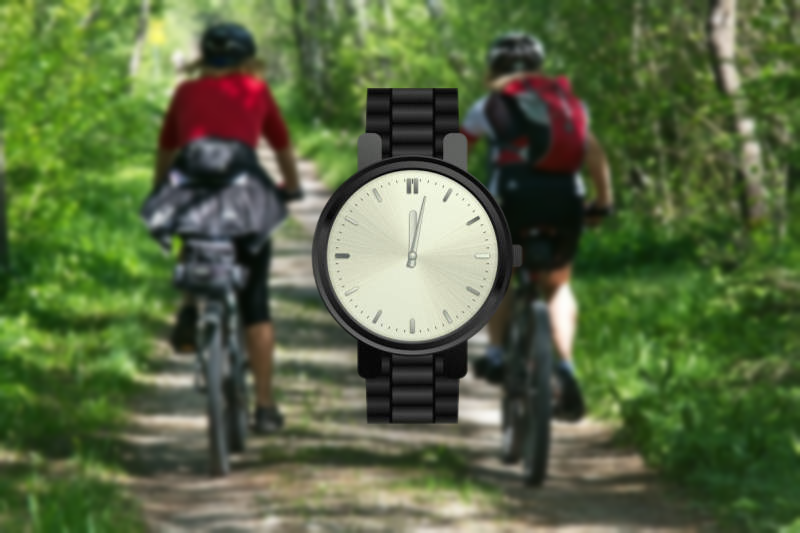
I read {"hour": 12, "minute": 2}
